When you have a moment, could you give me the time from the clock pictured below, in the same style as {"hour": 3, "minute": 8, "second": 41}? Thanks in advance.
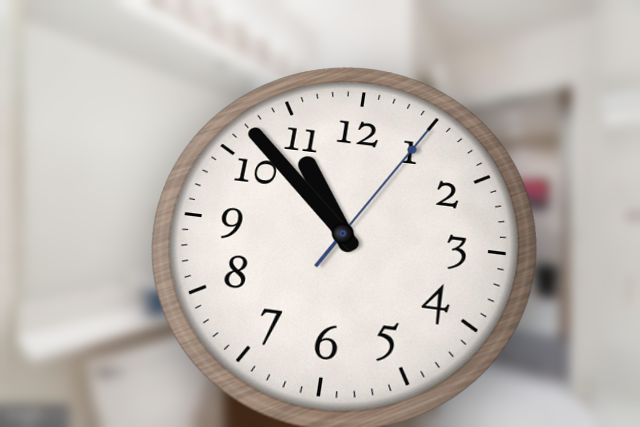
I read {"hour": 10, "minute": 52, "second": 5}
